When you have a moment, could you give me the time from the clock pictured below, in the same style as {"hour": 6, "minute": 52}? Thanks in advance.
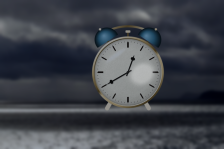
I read {"hour": 12, "minute": 40}
